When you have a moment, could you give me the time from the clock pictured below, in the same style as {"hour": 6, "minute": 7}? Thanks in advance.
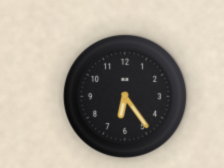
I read {"hour": 6, "minute": 24}
